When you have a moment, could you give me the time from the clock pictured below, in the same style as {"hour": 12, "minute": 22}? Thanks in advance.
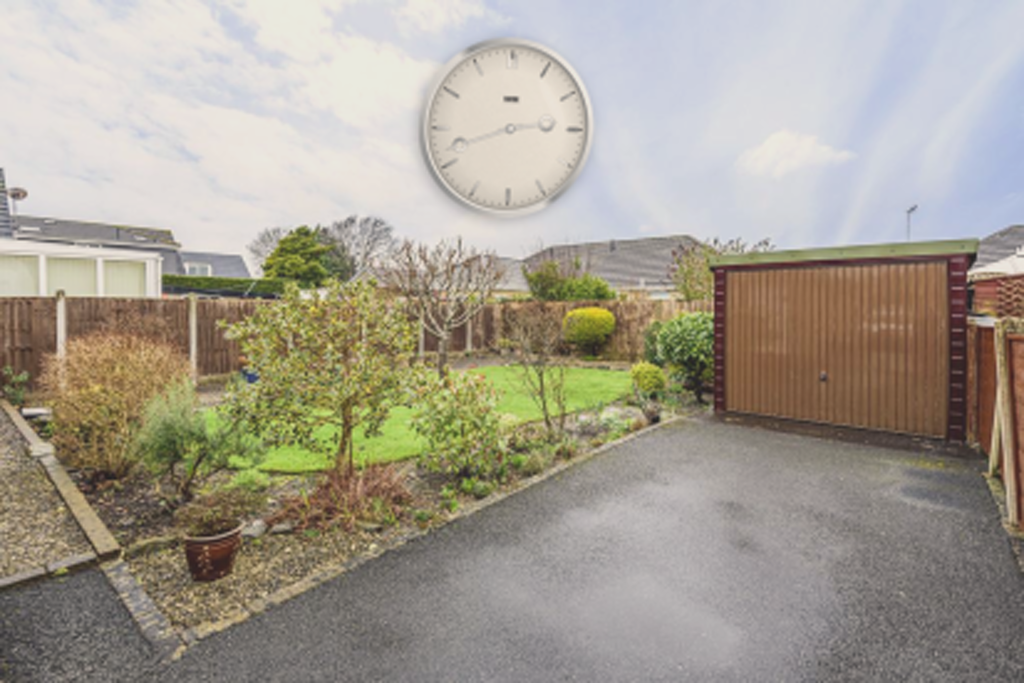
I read {"hour": 2, "minute": 42}
